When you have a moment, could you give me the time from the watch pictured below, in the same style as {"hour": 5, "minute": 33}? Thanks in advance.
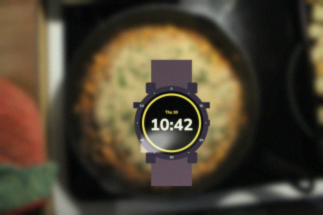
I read {"hour": 10, "minute": 42}
